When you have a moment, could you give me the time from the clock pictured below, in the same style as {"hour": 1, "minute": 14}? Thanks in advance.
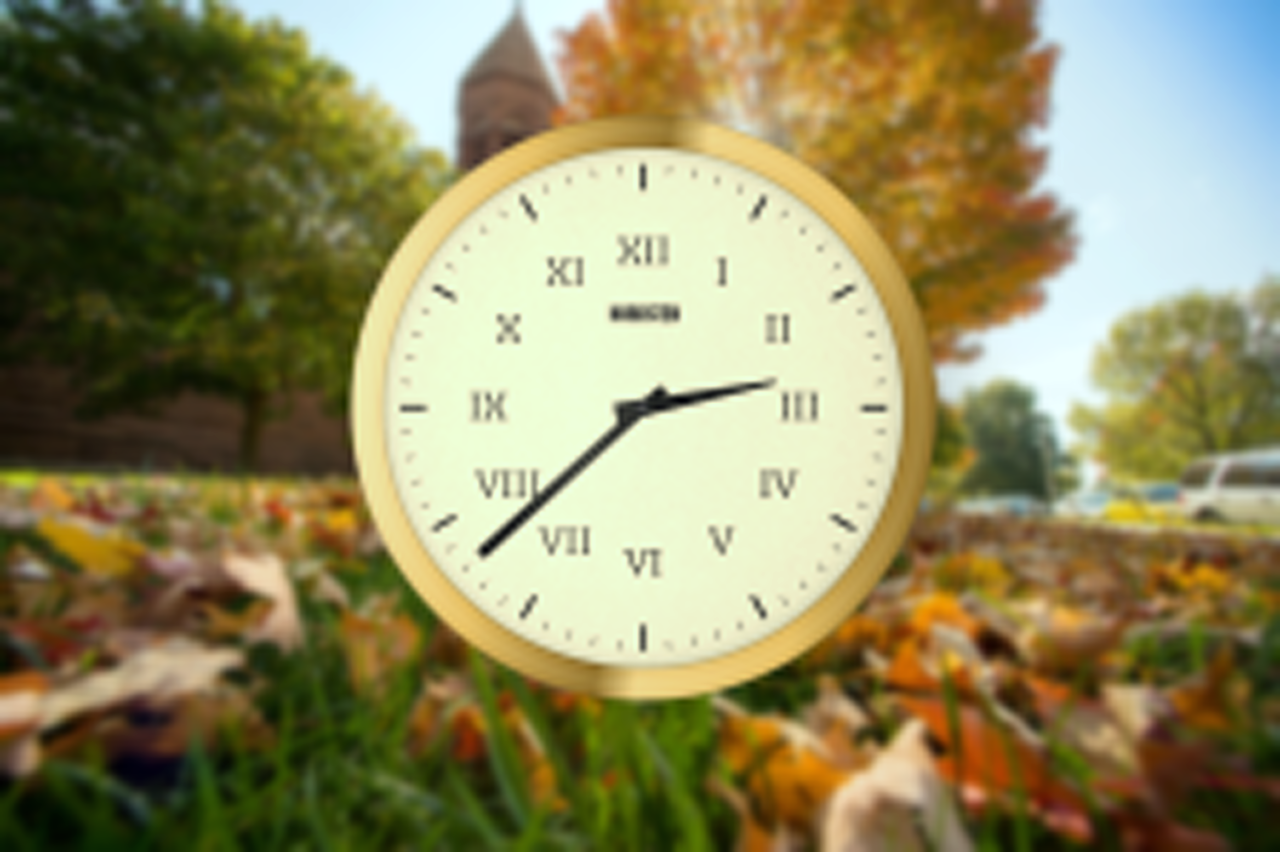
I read {"hour": 2, "minute": 38}
